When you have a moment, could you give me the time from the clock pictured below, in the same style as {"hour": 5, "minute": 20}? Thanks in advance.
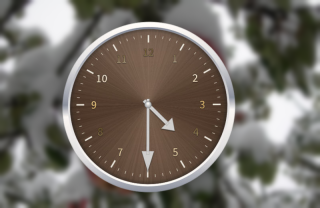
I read {"hour": 4, "minute": 30}
